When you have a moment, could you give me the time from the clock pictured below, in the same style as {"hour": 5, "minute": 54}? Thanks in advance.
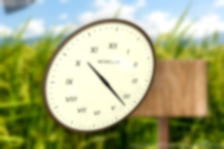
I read {"hour": 10, "minute": 22}
